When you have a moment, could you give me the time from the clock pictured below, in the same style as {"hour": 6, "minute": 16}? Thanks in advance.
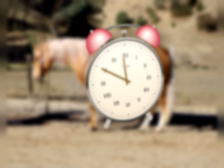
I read {"hour": 11, "minute": 50}
